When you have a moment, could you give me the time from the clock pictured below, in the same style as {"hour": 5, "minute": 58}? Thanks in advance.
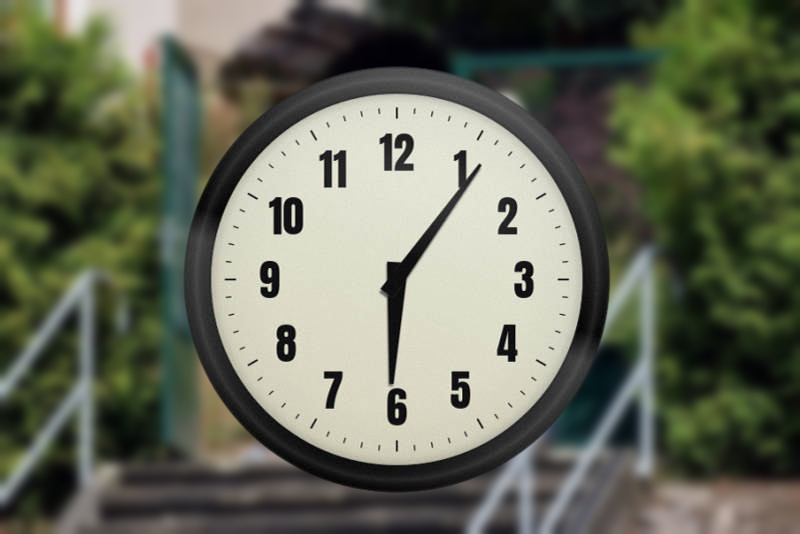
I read {"hour": 6, "minute": 6}
